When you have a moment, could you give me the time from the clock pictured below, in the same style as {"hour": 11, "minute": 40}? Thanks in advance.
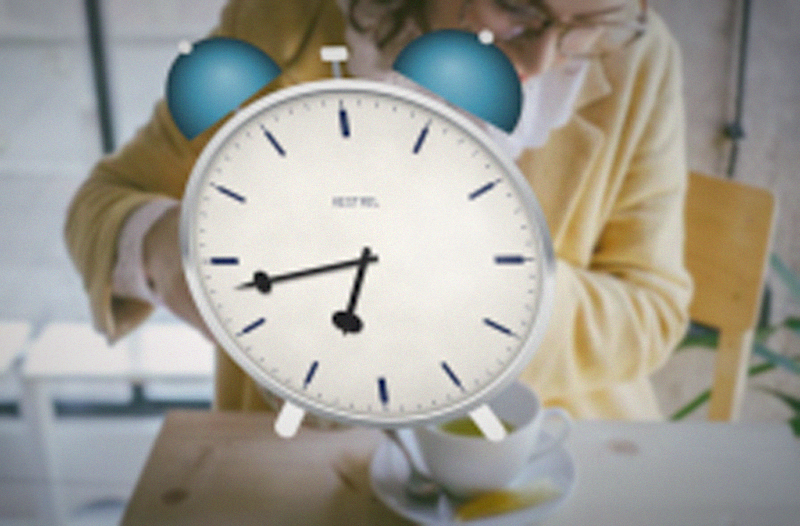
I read {"hour": 6, "minute": 43}
